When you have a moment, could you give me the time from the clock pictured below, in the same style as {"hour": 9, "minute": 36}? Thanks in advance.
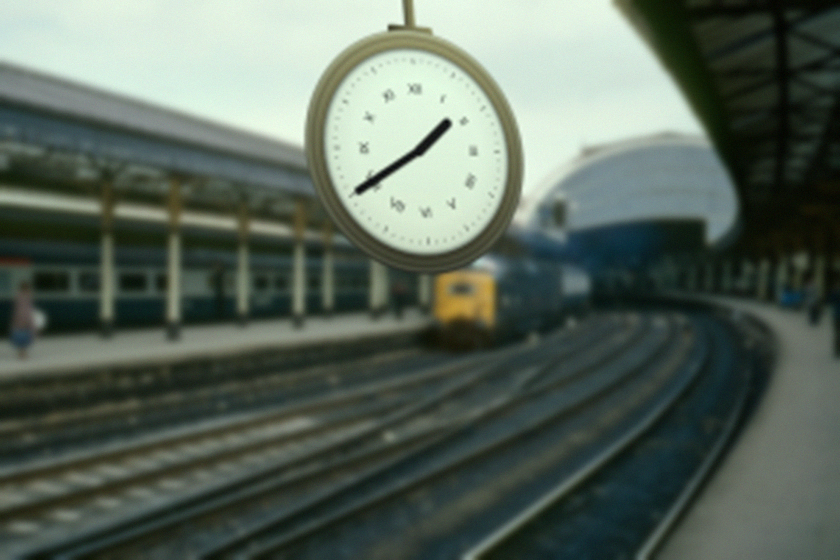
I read {"hour": 1, "minute": 40}
